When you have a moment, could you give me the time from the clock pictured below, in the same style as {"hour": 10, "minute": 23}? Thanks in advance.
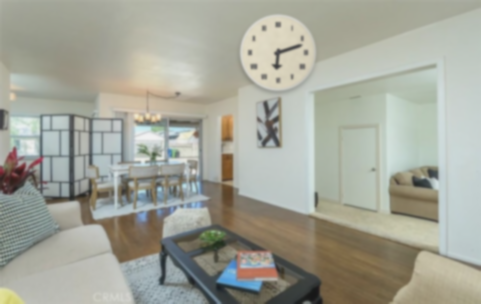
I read {"hour": 6, "minute": 12}
